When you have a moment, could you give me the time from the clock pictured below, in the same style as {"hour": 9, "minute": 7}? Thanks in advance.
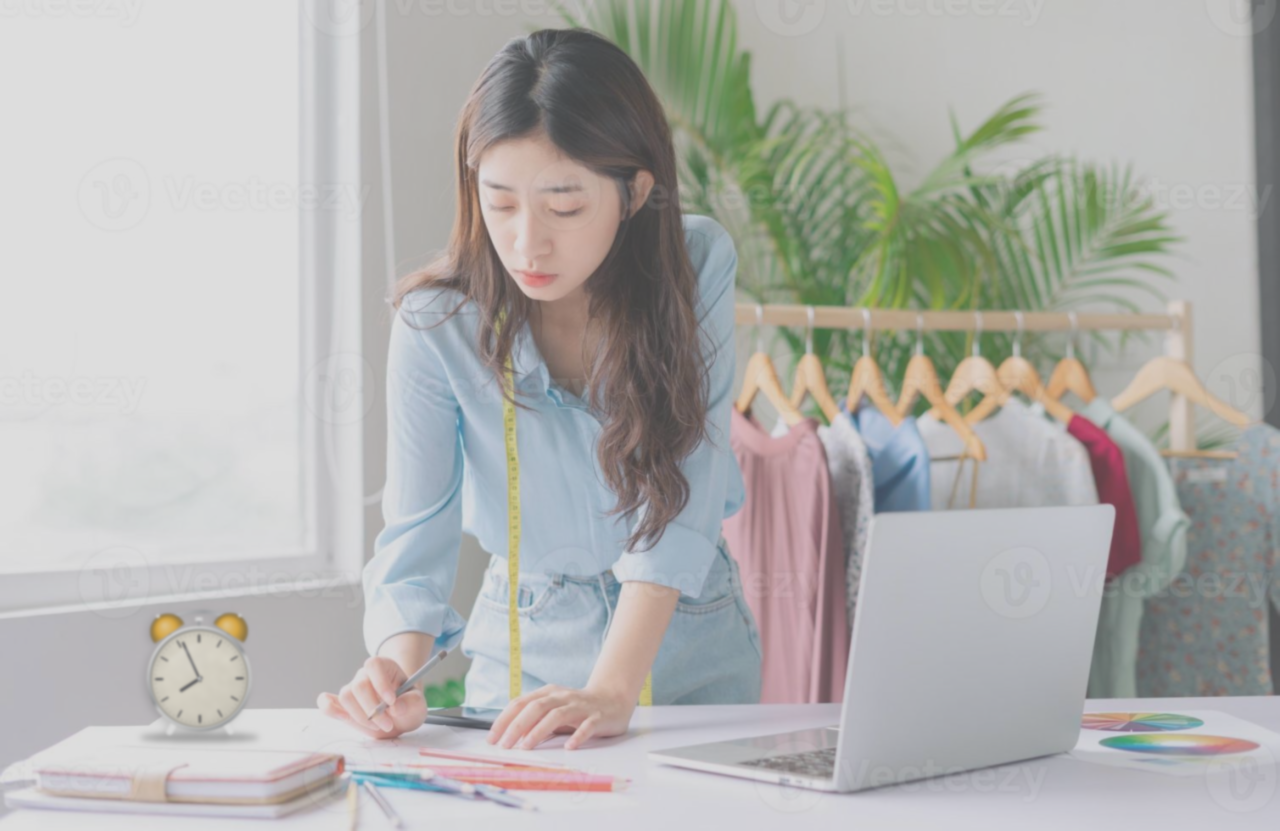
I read {"hour": 7, "minute": 56}
